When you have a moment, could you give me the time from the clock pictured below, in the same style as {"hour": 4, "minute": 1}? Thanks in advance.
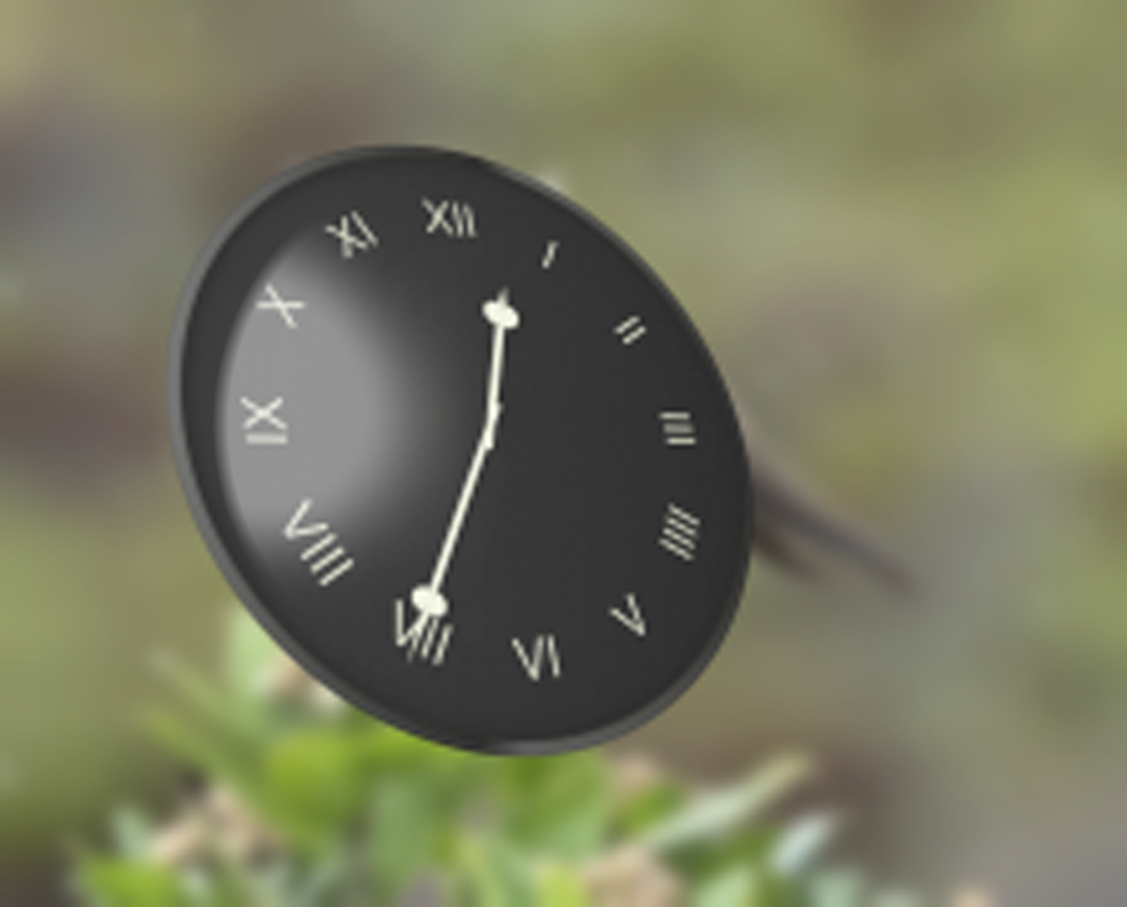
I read {"hour": 12, "minute": 35}
